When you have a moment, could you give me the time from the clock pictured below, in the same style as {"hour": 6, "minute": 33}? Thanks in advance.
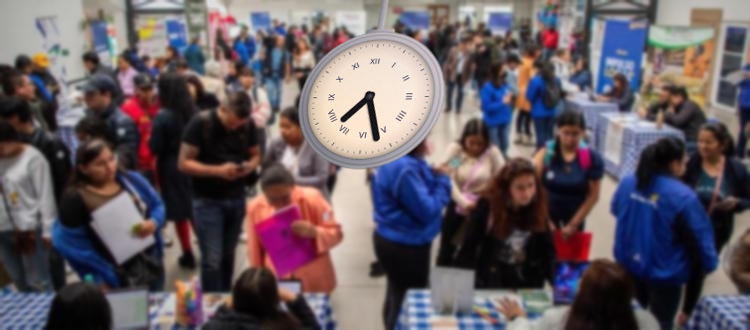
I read {"hour": 7, "minute": 27}
